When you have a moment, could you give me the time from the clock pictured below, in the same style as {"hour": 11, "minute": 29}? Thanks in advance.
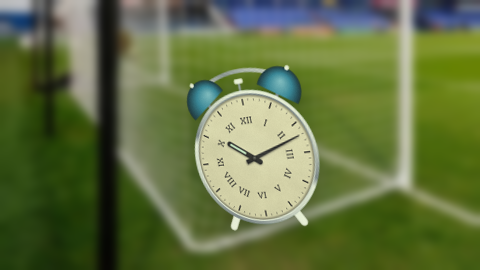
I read {"hour": 10, "minute": 12}
